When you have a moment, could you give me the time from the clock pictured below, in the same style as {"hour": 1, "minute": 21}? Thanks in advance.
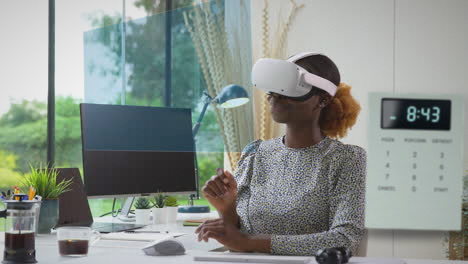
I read {"hour": 8, "minute": 43}
